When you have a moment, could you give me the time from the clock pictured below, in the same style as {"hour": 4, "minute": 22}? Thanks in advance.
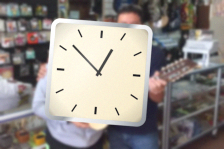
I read {"hour": 12, "minute": 52}
